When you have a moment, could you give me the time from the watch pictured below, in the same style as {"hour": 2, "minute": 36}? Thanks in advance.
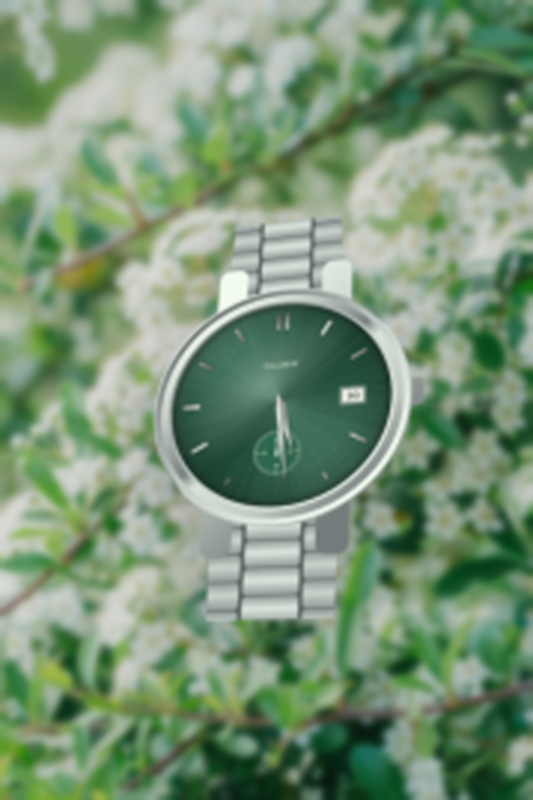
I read {"hour": 5, "minute": 29}
